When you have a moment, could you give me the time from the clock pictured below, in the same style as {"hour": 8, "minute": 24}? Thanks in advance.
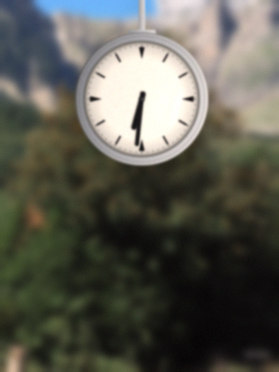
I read {"hour": 6, "minute": 31}
